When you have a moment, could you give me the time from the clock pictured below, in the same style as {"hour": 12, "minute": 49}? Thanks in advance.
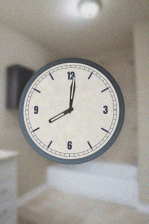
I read {"hour": 8, "minute": 1}
